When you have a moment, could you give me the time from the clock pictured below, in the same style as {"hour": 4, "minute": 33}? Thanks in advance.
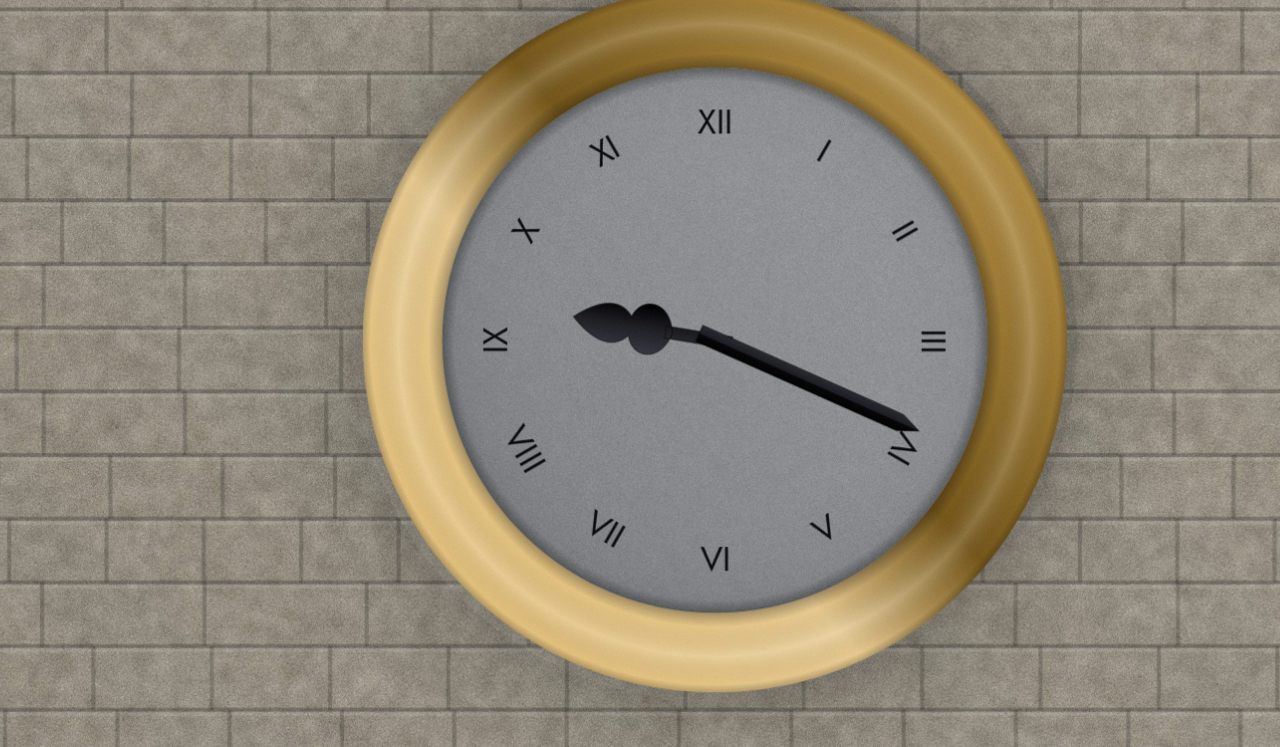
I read {"hour": 9, "minute": 19}
